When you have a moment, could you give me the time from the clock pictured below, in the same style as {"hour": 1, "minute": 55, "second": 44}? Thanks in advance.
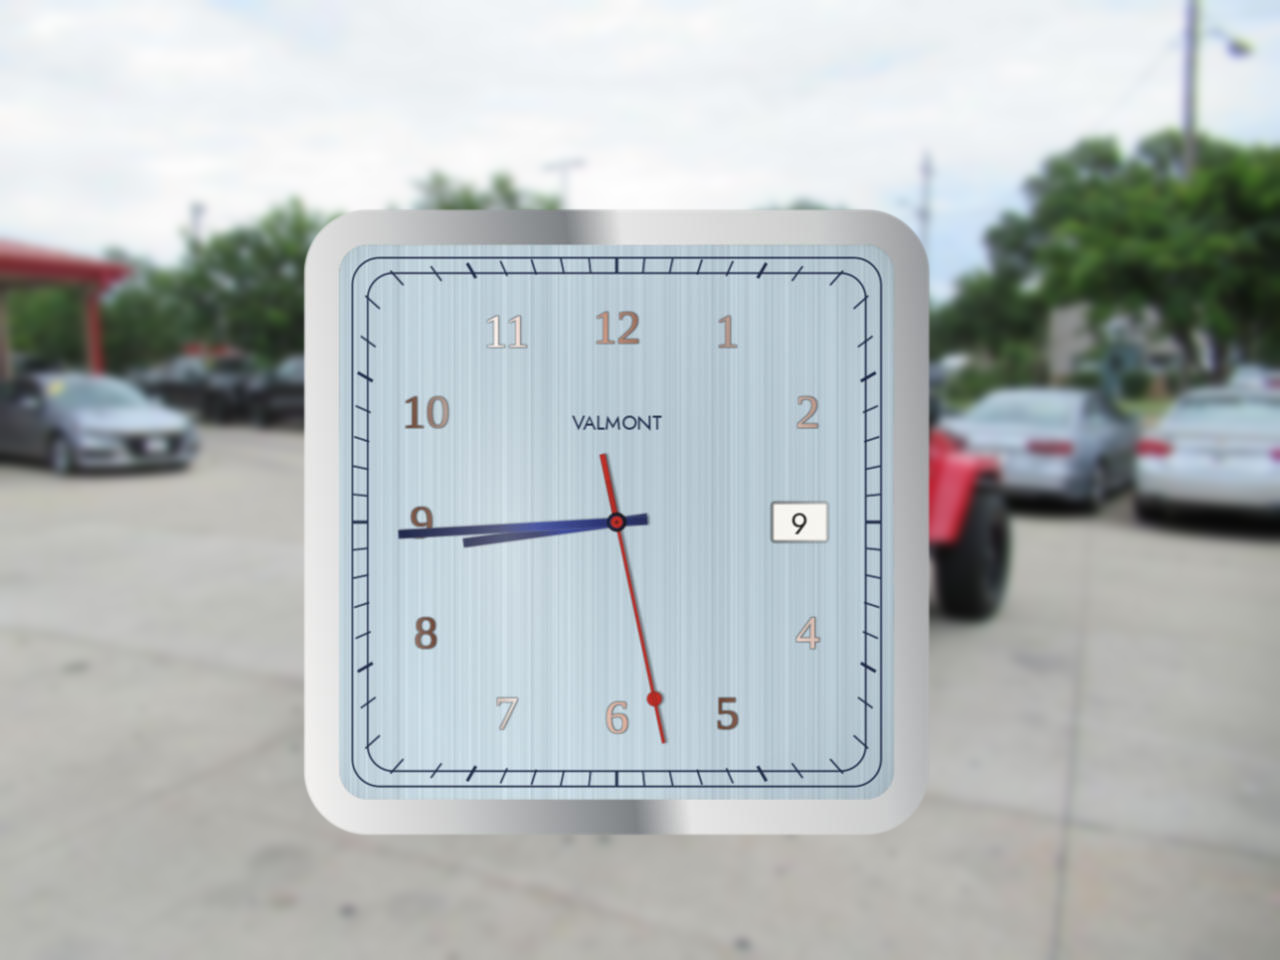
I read {"hour": 8, "minute": 44, "second": 28}
